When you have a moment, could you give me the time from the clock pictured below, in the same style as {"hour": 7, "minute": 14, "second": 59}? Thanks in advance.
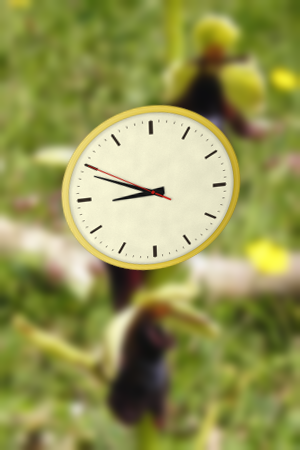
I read {"hour": 8, "minute": 48, "second": 50}
